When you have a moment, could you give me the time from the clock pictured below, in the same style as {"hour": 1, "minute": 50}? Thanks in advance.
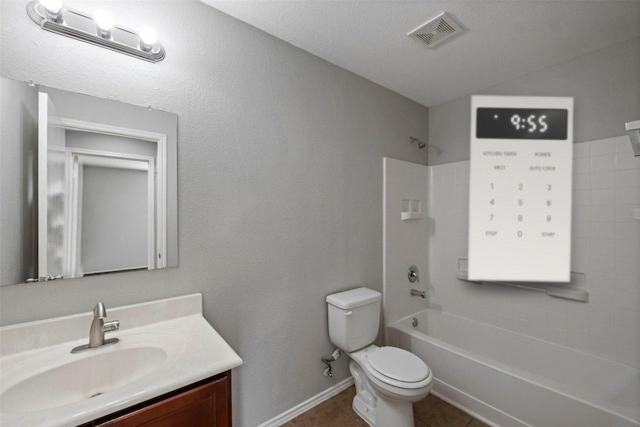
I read {"hour": 9, "minute": 55}
